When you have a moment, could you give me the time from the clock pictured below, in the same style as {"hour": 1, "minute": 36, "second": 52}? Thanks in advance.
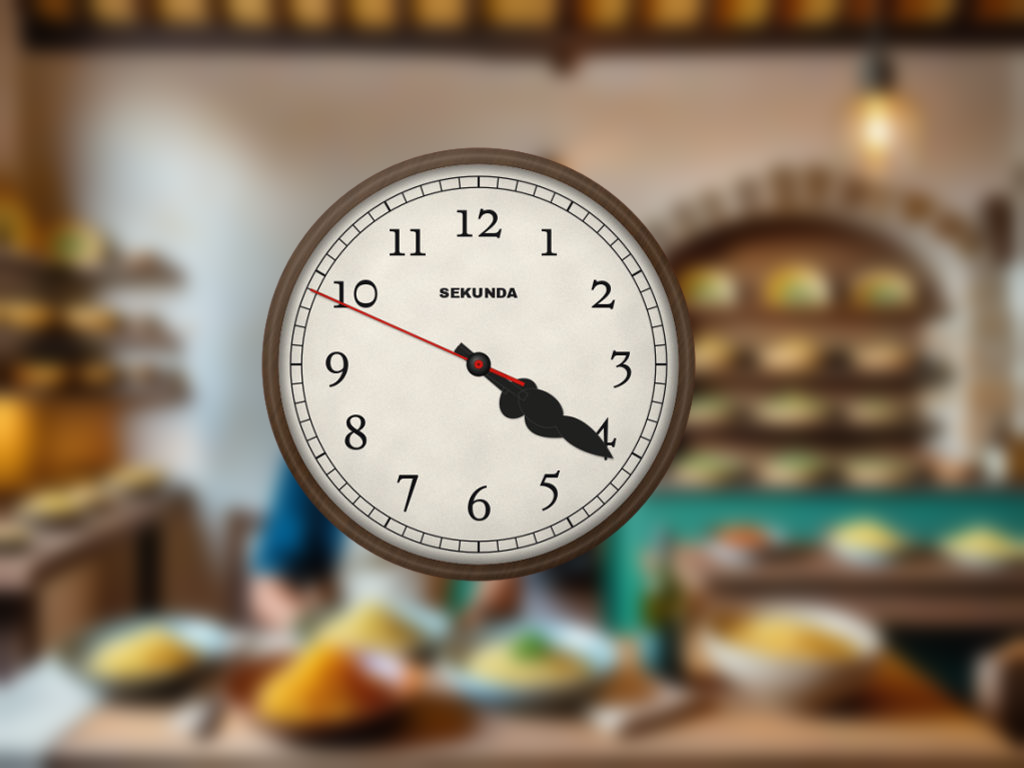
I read {"hour": 4, "minute": 20, "second": 49}
